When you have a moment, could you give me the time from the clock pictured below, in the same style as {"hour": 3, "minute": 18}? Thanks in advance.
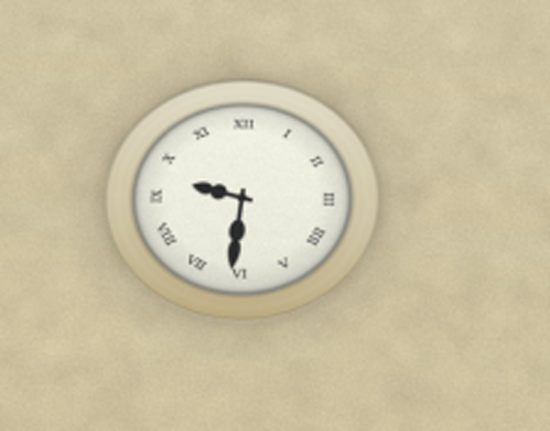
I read {"hour": 9, "minute": 31}
